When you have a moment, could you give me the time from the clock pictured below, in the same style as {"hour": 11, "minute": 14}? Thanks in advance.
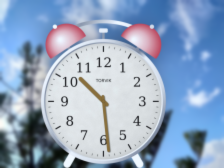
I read {"hour": 10, "minute": 29}
